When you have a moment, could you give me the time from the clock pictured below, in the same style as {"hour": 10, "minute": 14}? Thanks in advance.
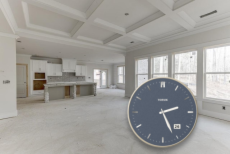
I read {"hour": 2, "minute": 26}
